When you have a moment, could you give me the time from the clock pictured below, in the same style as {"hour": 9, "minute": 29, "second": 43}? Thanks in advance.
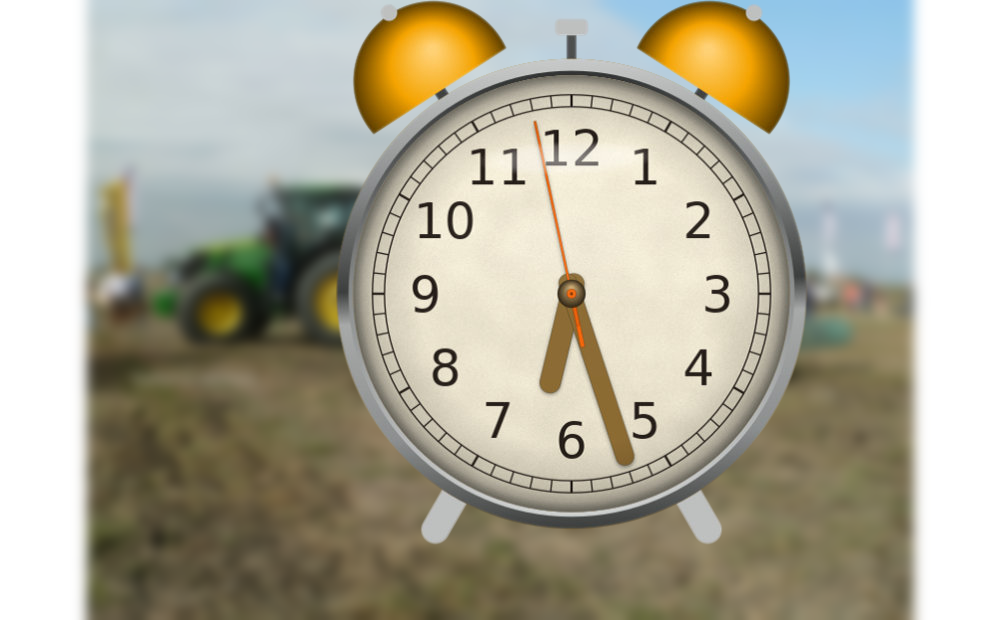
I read {"hour": 6, "minute": 26, "second": 58}
